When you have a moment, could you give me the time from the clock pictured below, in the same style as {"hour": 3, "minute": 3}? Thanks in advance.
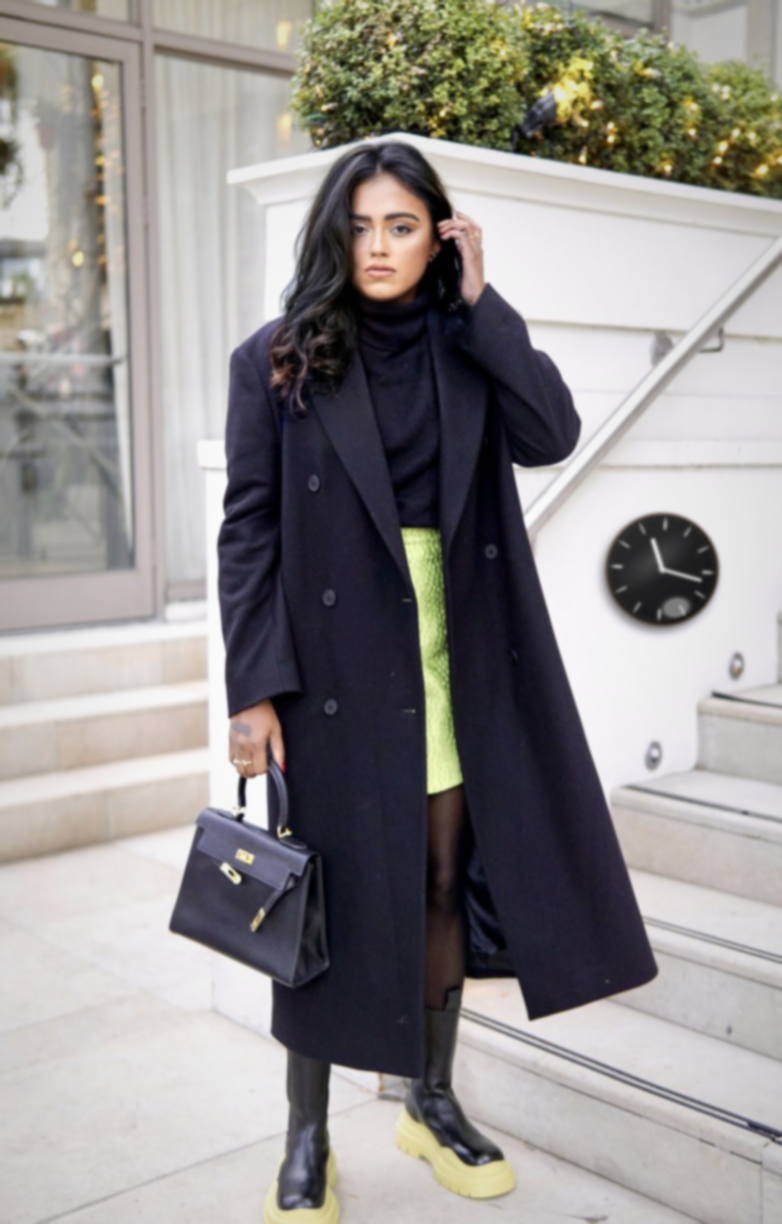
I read {"hour": 11, "minute": 17}
